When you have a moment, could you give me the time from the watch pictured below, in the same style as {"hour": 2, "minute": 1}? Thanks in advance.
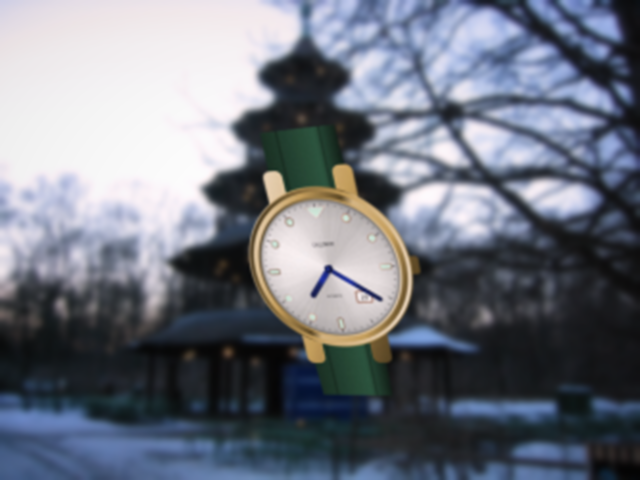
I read {"hour": 7, "minute": 21}
